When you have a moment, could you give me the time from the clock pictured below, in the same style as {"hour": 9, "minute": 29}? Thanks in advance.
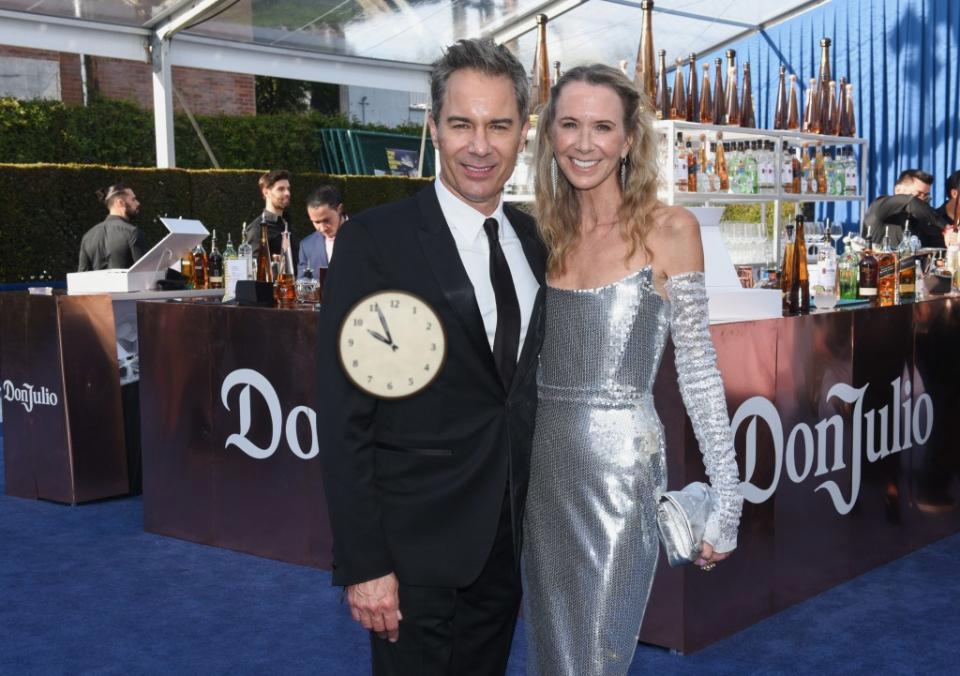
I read {"hour": 9, "minute": 56}
